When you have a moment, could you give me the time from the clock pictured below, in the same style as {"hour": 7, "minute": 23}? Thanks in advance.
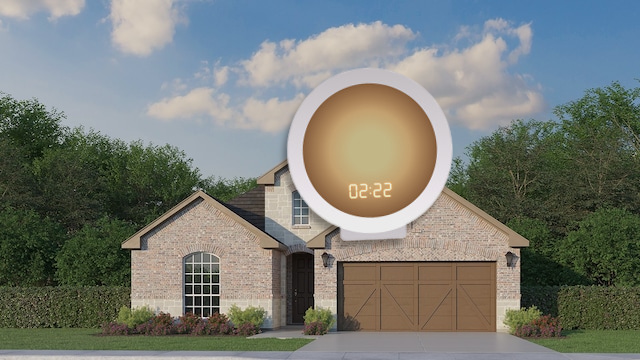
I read {"hour": 2, "minute": 22}
